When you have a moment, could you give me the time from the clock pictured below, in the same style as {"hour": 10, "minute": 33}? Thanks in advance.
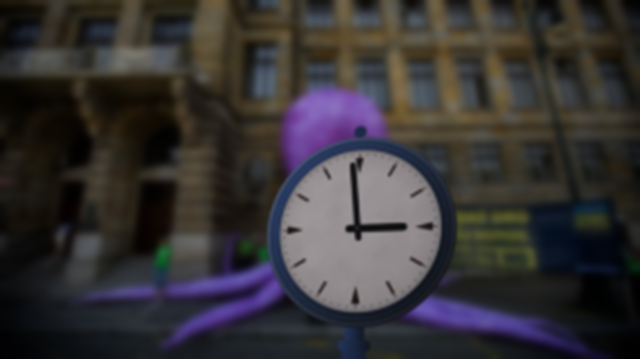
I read {"hour": 2, "minute": 59}
